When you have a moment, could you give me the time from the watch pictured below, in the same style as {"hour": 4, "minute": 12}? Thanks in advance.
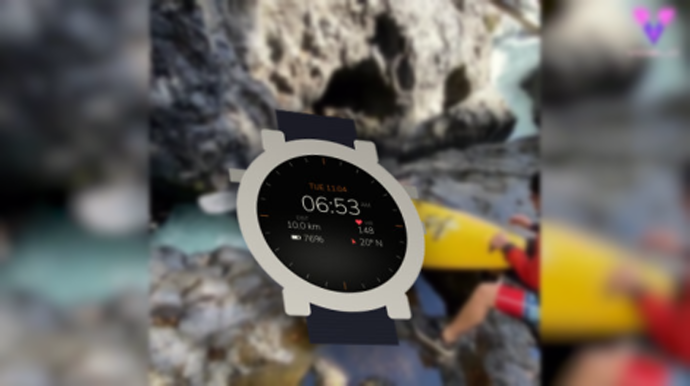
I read {"hour": 6, "minute": 53}
